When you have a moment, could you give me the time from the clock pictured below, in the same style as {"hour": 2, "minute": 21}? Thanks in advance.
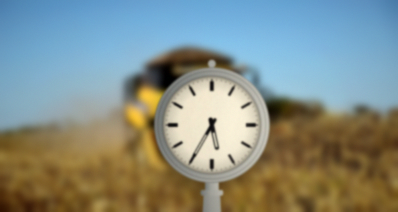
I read {"hour": 5, "minute": 35}
